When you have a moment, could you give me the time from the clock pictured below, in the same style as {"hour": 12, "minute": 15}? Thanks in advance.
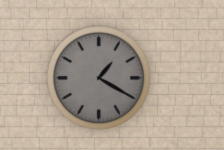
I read {"hour": 1, "minute": 20}
